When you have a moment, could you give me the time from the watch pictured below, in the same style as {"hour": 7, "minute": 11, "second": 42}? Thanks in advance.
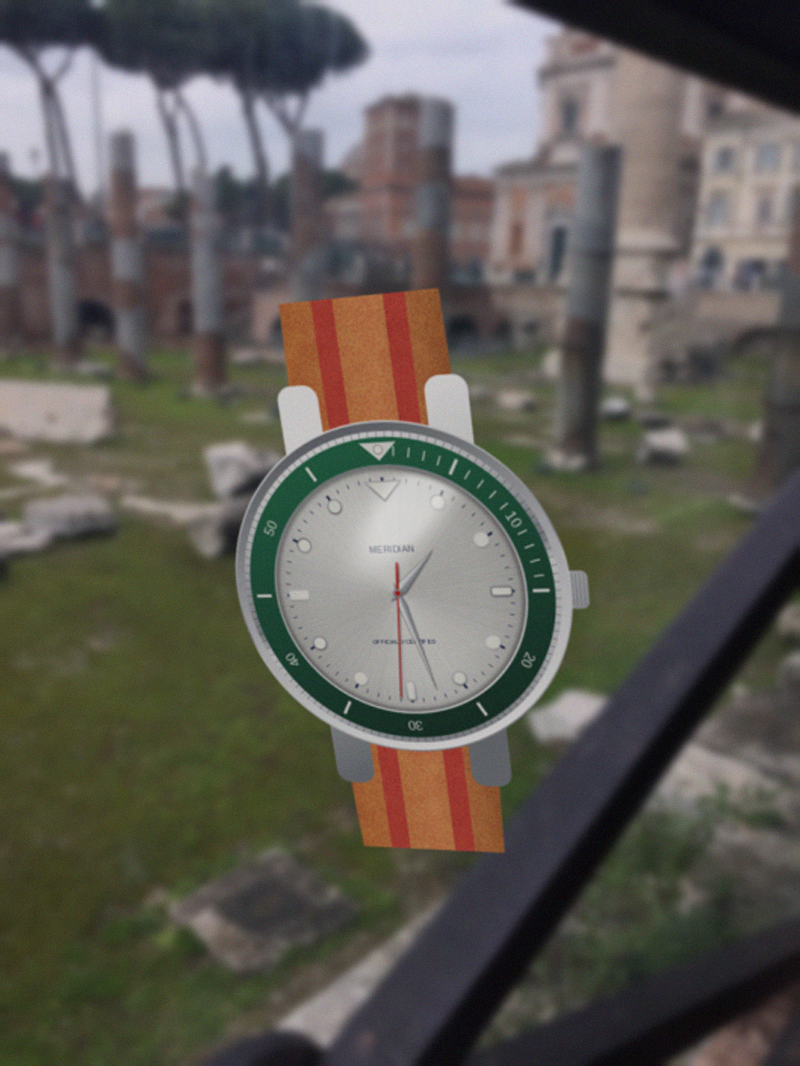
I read {"hour": 1, "minute": 27, "second": 31}
